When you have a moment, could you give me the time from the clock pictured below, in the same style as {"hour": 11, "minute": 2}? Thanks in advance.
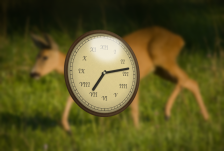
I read {"hour": 7, "minute": 13}
